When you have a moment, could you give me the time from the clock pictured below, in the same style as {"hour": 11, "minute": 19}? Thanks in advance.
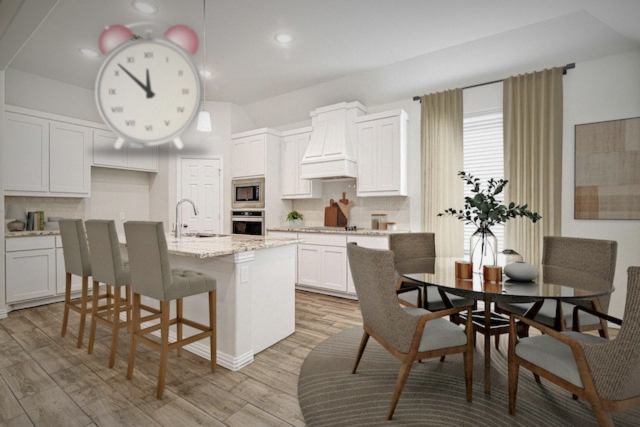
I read {"hour": 11, "minute": 52}
